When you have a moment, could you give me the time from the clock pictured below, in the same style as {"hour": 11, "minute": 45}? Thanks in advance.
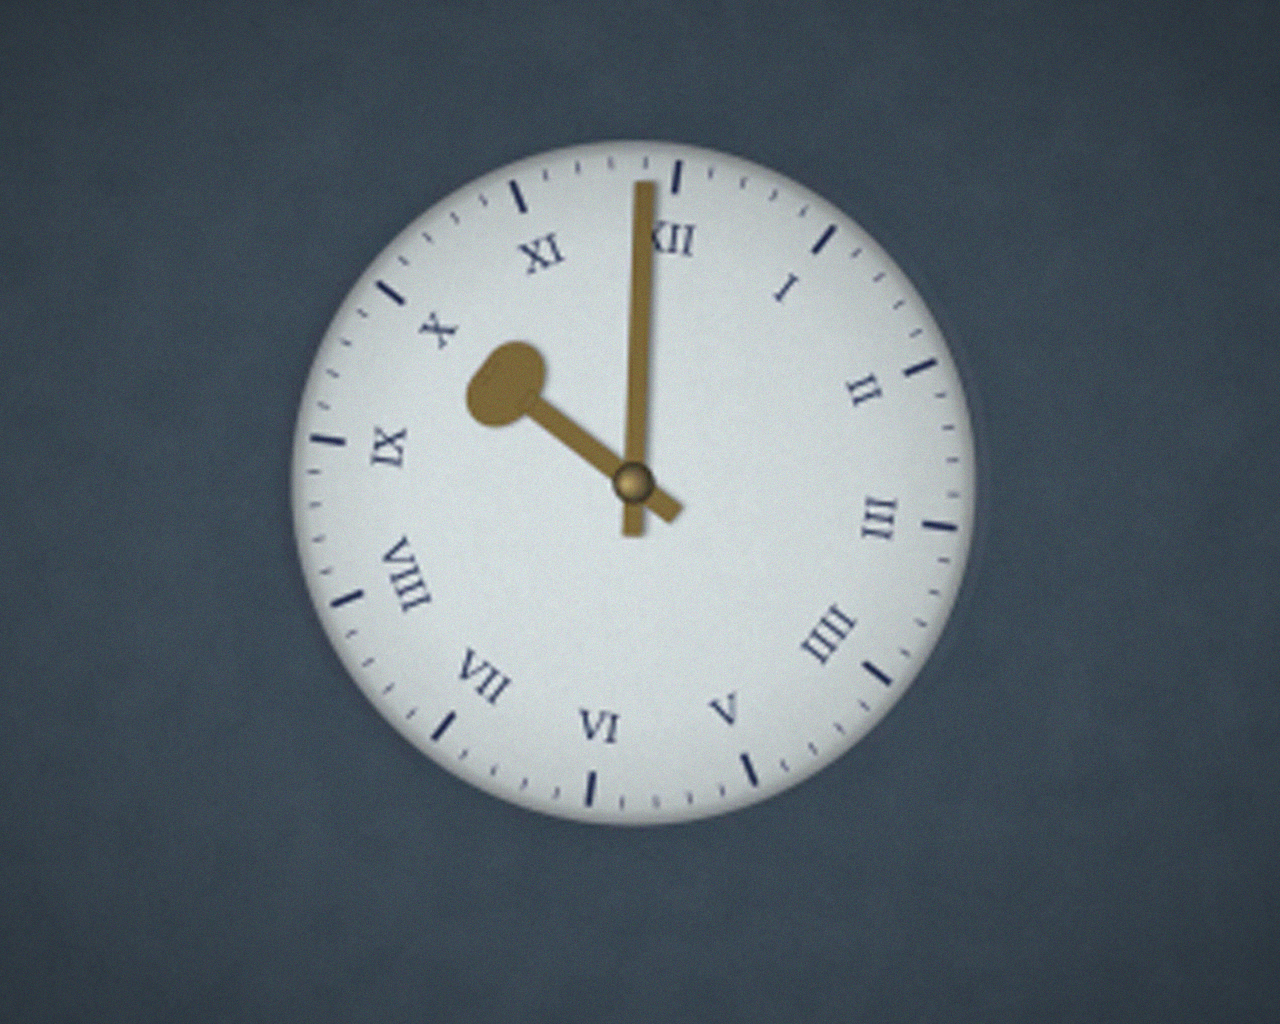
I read {"hour": 9, "minute": 59}
